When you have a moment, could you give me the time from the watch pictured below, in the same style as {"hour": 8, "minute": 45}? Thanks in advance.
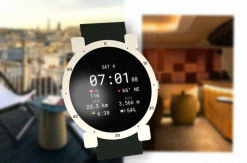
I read {"hour": 7, "minute": 1}
